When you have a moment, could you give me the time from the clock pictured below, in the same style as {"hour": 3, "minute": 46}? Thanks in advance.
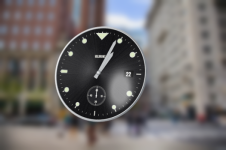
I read {"hour": 1, "minute": 4}
